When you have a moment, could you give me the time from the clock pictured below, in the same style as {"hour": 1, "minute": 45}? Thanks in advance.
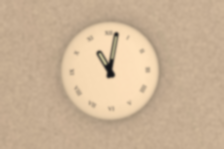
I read {"hour": 11, "minute": 2}
